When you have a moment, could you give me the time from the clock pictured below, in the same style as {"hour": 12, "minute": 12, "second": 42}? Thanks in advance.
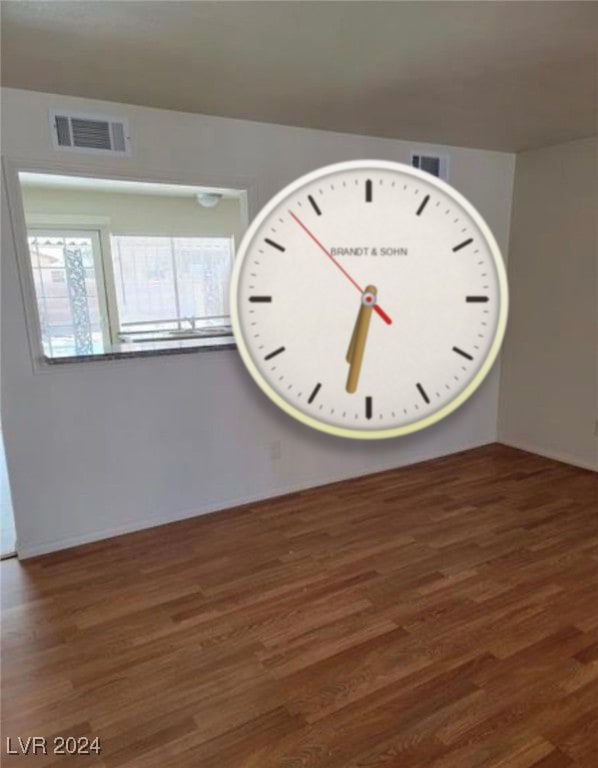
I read {"hour": 6, "minute": 31, "second": 53}
